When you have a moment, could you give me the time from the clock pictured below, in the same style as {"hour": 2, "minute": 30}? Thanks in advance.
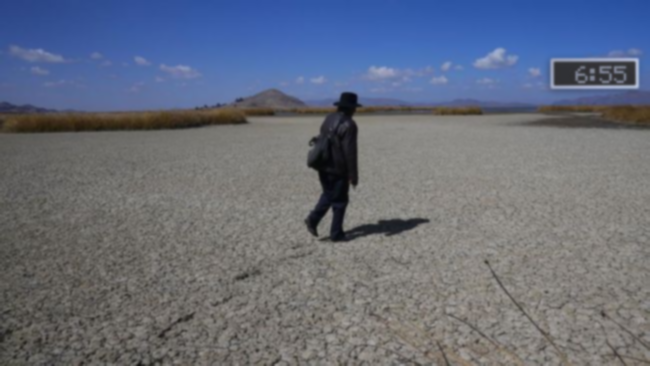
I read {"hour": 6, "minute": 55}
